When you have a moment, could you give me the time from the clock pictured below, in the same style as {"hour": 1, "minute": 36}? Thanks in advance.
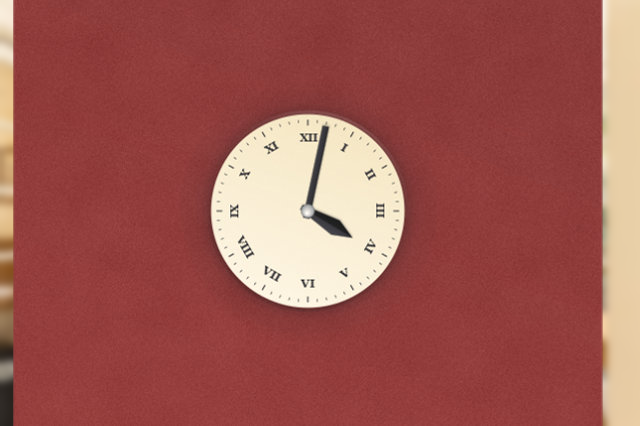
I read {"hour": 4, "minute": 2}
